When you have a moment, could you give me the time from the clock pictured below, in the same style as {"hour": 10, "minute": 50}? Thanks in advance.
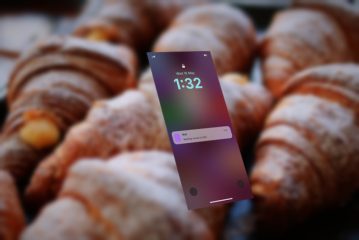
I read {"hour": 1, "minute": 32}
